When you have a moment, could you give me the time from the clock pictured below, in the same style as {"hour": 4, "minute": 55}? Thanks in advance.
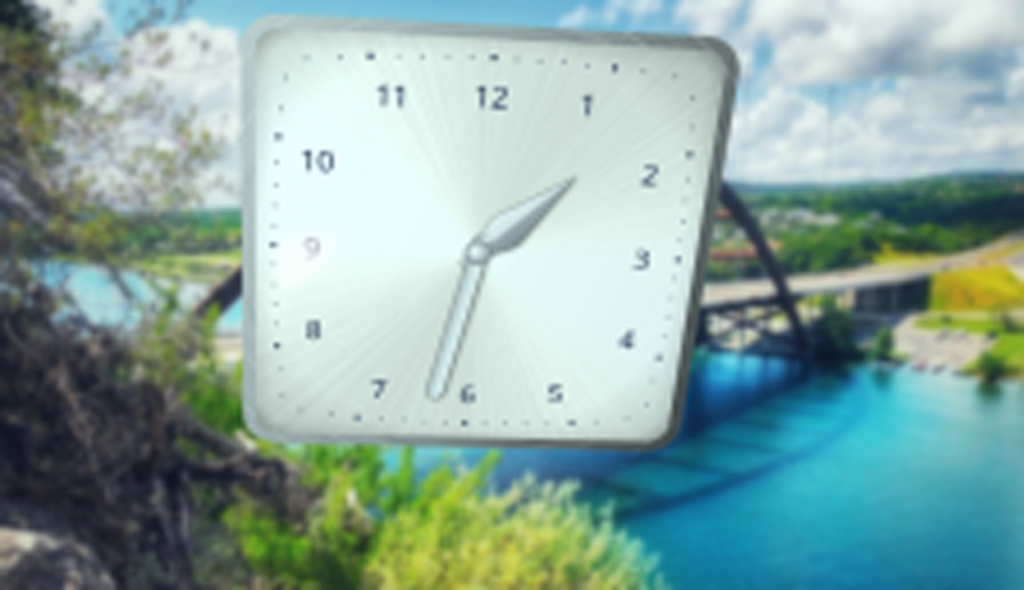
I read {"hour": 1, "minute": 32}
